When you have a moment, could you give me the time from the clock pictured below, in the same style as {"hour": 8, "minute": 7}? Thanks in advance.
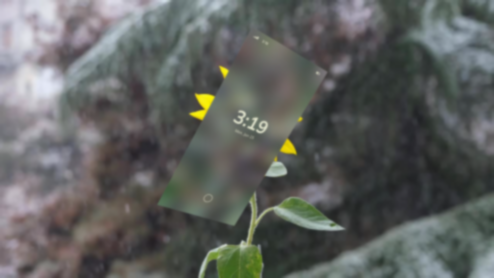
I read {"hour": 3, "minute": 19}
